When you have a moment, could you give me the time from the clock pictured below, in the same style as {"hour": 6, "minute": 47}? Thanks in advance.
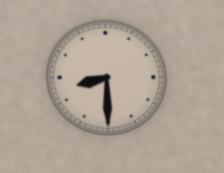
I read {"hour": 8, "minute": 30}
